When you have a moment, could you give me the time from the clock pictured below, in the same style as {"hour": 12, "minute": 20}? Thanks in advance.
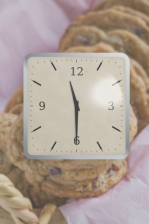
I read {"hour": 11, "minute": 30}
